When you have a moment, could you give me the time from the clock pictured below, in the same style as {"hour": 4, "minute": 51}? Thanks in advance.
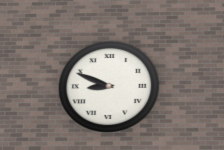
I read {"hour": 8, "minute": 49}
